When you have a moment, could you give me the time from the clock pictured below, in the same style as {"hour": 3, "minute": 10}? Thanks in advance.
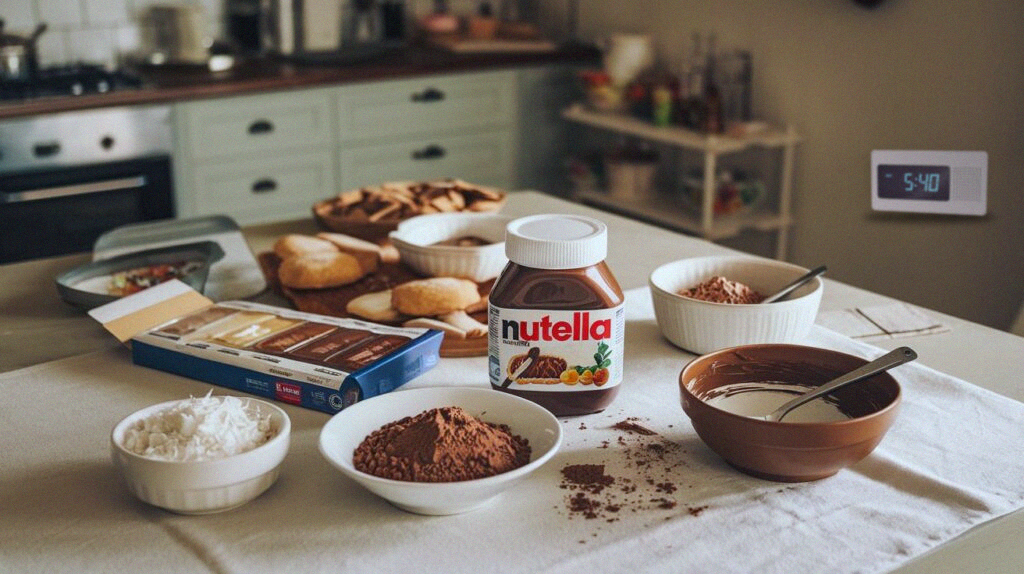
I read {"hour": 5, "minute": 40}
